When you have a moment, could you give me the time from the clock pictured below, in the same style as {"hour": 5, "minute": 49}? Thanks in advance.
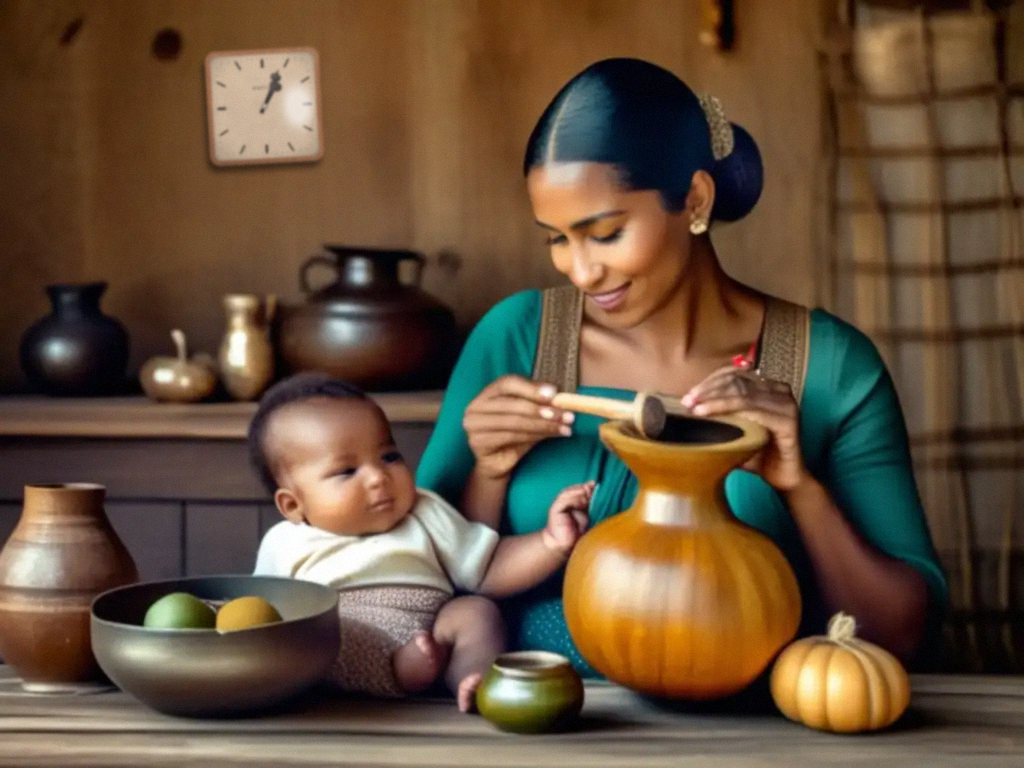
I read {"hour": 1, "minute": 4}
